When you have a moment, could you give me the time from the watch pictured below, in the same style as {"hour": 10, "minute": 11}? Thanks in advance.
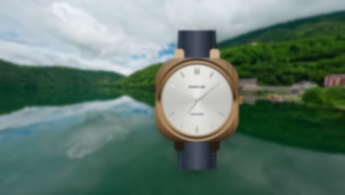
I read {"hour": 7, "minute": 9}
